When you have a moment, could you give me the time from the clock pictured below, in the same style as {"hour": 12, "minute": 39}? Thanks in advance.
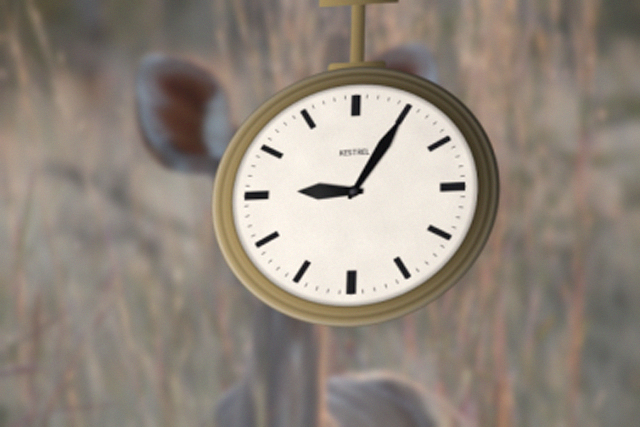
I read {"hour": 9, "minute": 5}
